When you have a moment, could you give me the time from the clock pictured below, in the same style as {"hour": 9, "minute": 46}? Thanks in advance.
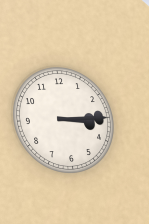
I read {"hour": 3, "minute": 15}
